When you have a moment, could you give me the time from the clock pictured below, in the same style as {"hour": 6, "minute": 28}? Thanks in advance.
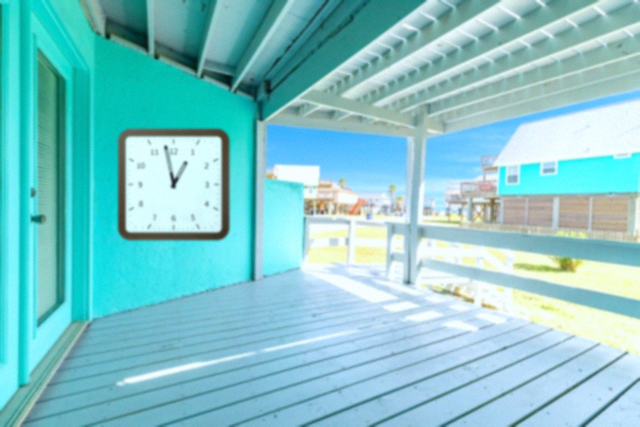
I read {"hour": 12, "minute": 58}
